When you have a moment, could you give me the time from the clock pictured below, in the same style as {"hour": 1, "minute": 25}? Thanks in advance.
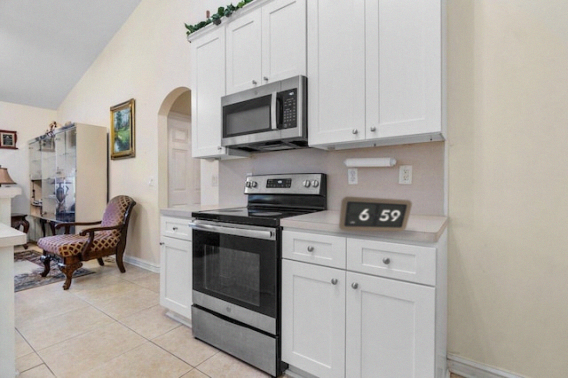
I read {"hour": 6, "minute": 59}
